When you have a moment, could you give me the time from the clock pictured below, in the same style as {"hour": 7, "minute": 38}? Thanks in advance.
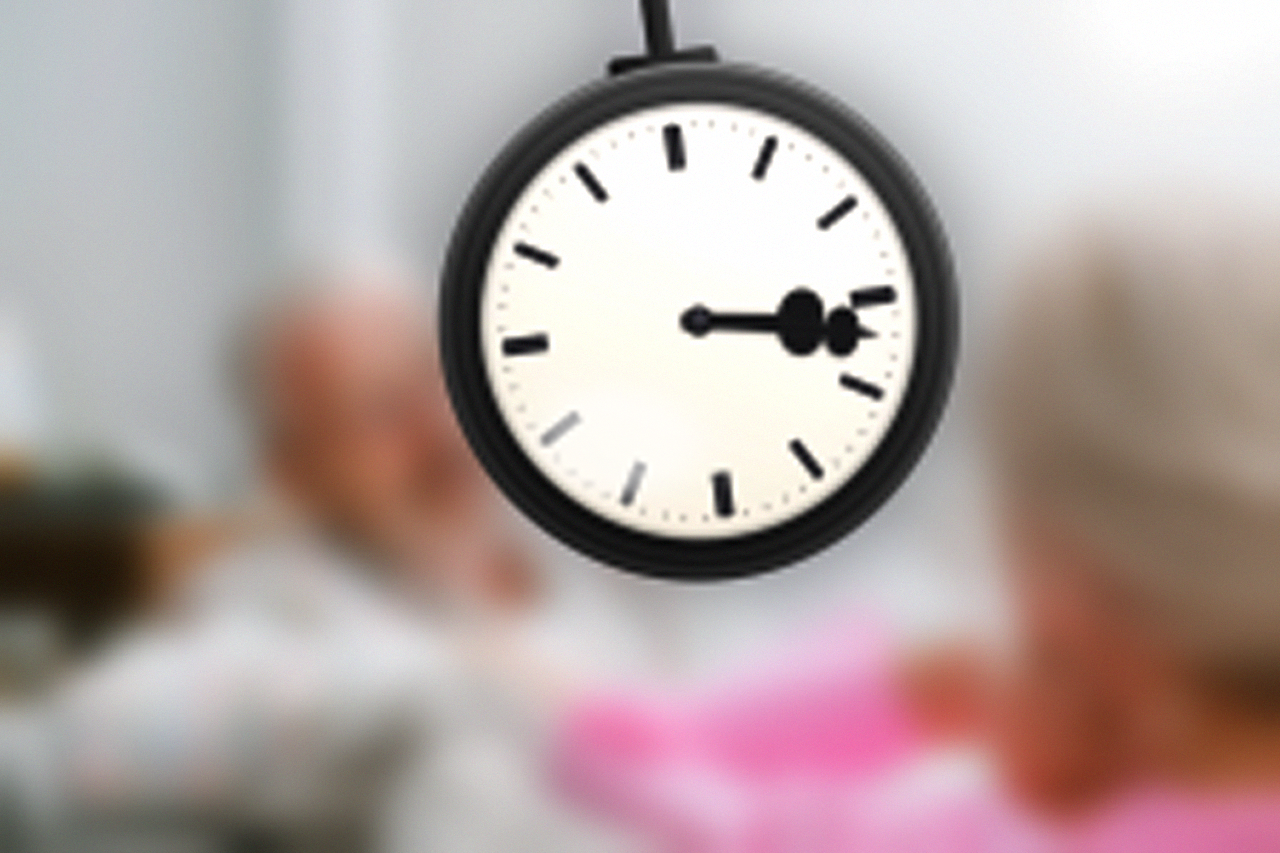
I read {"hour": 3, "minute": 17}
